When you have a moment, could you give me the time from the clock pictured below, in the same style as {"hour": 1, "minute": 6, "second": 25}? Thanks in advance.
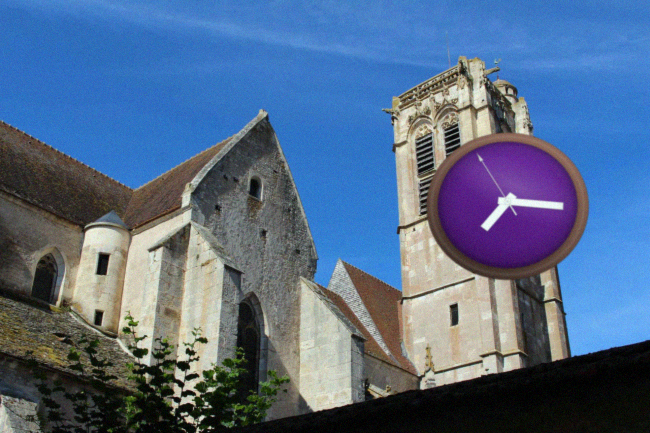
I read {"hour": 7, "minute": 15, "second": 55}
